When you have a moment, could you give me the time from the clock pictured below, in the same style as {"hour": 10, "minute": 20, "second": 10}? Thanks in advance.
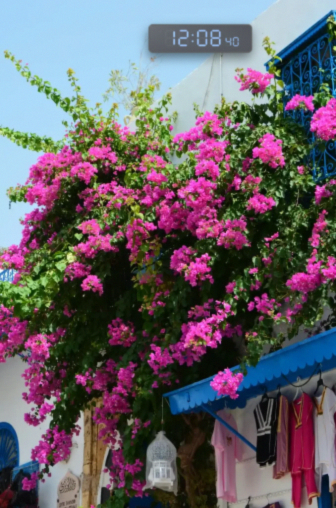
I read {"hour": 12, "minute": 8, "second": 40}
